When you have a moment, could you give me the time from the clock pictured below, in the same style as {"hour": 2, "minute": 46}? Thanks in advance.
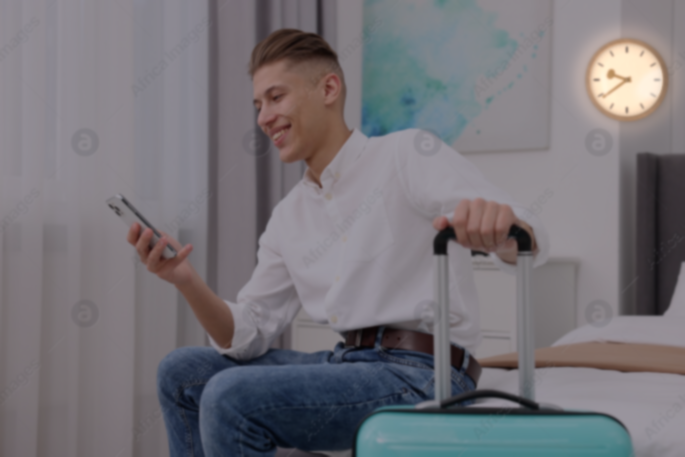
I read {"hour": 9, "minute": 39}
